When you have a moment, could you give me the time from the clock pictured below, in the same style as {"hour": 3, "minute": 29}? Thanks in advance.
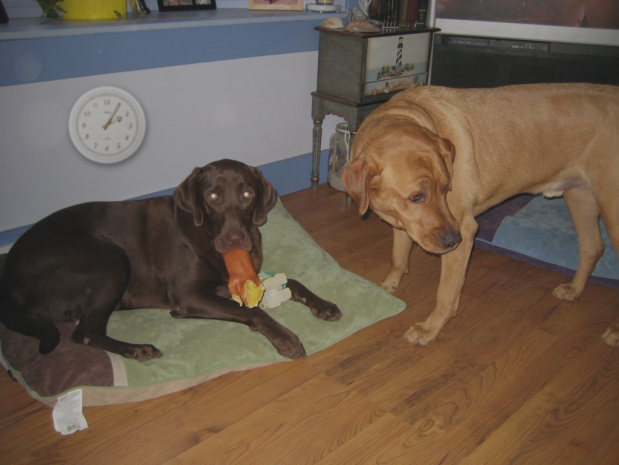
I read {"hour": 2, "minute": 5}
